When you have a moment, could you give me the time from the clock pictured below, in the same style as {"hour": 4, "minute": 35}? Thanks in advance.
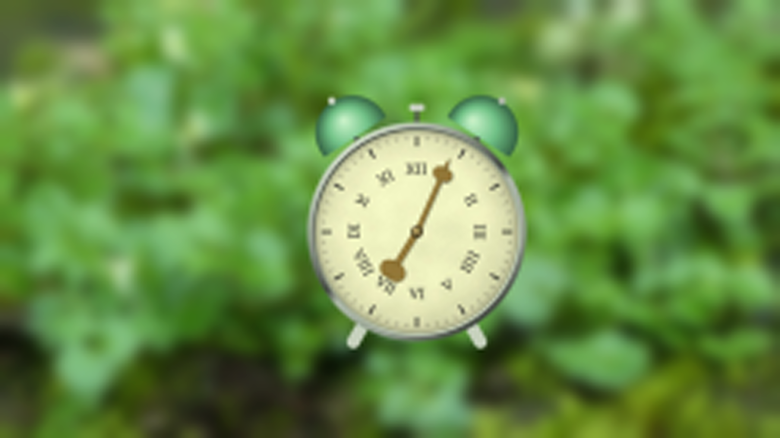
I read {"hour": 7, "minute": 4}
